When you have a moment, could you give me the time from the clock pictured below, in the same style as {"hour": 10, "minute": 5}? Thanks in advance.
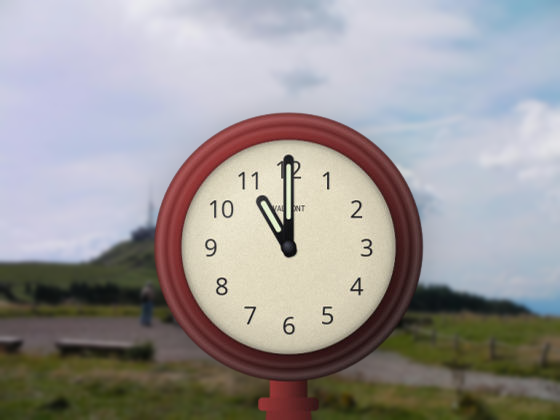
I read {"hour": 11, "minute": 0}
